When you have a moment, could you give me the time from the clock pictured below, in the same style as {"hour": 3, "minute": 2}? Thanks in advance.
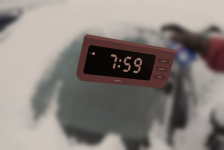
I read {"hour": 7, "minute": 59}
